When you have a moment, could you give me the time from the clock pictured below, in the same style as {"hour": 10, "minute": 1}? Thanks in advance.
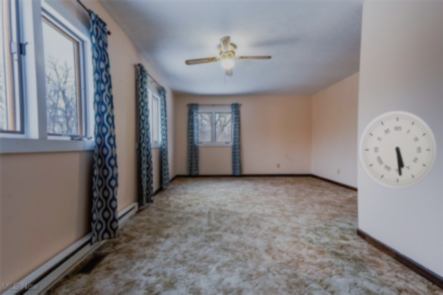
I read {"hour": 5, "minute": 29}
